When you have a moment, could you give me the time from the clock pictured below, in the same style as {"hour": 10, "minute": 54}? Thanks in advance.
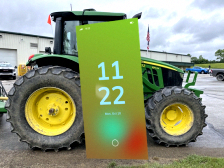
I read {"hour": 11, "minute": 22}
